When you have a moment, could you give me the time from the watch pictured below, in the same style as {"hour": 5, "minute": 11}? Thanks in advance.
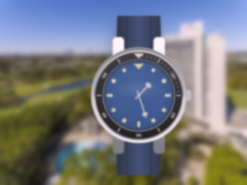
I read {"hour": 1, "minute": 27}
